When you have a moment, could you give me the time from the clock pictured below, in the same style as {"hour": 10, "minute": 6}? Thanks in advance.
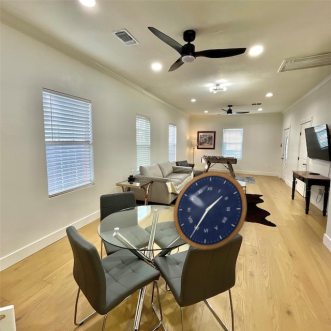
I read {"hour": 1, "minute": 35}
